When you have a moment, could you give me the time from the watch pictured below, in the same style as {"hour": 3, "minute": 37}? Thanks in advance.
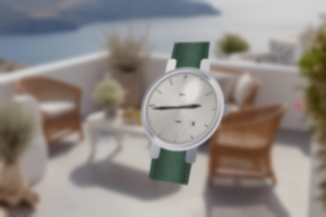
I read {"hour": 2, "minute": 44}
